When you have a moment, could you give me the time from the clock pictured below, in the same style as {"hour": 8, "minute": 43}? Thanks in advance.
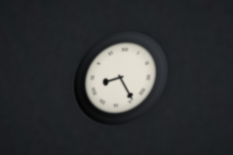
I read {"hour": 8, "minute": 24}
